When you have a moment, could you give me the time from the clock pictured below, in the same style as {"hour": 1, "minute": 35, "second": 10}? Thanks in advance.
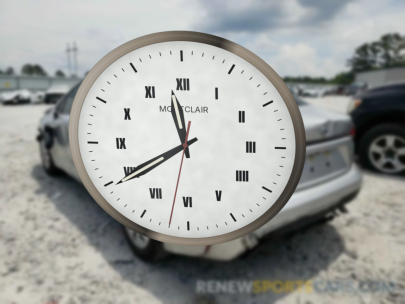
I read {"hour": 11, "minute": 39, "second": 32}
